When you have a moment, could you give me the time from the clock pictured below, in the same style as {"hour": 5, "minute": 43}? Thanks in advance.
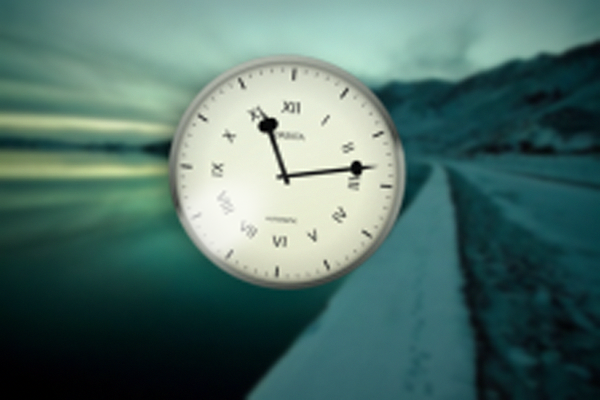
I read {"hour": 11, "minute": 13}
